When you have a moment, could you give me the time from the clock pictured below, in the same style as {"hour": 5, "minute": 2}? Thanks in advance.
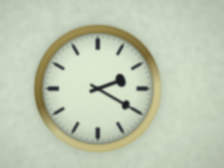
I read {"hour": 2, "minute": 20}
